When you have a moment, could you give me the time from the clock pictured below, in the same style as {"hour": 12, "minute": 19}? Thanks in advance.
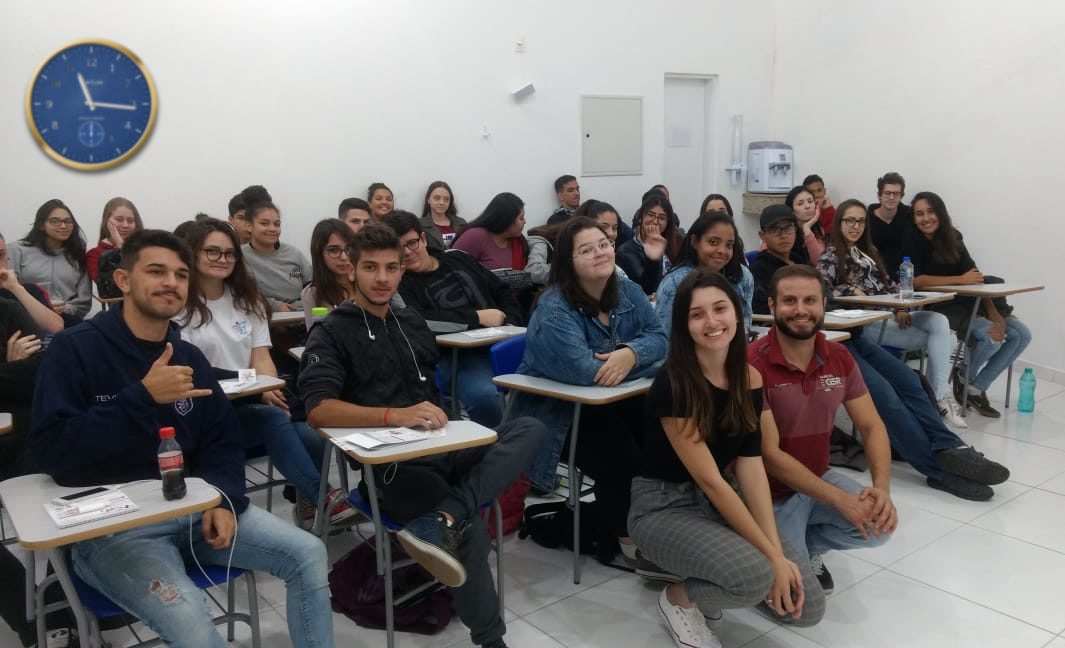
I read {"hour": 11, "minute": 16}
